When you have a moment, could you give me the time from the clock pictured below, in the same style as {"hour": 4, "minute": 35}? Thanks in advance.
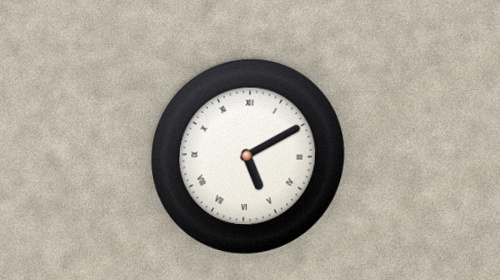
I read {"hour": 5, "minute": 10}
